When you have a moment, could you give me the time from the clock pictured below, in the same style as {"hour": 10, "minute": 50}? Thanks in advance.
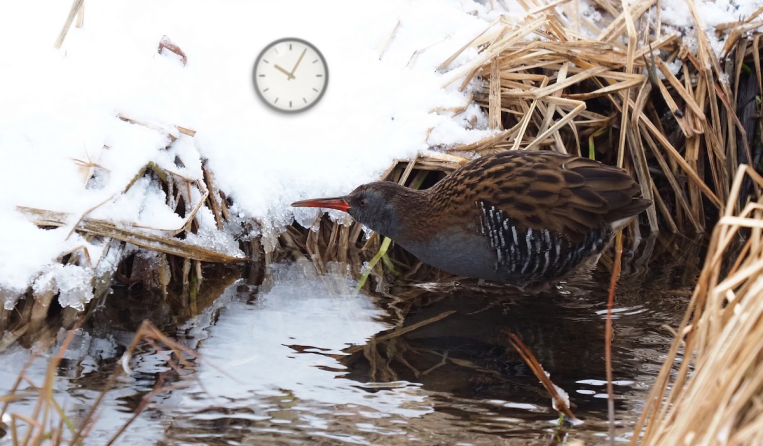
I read {"hour": 10, "minute": 5}
